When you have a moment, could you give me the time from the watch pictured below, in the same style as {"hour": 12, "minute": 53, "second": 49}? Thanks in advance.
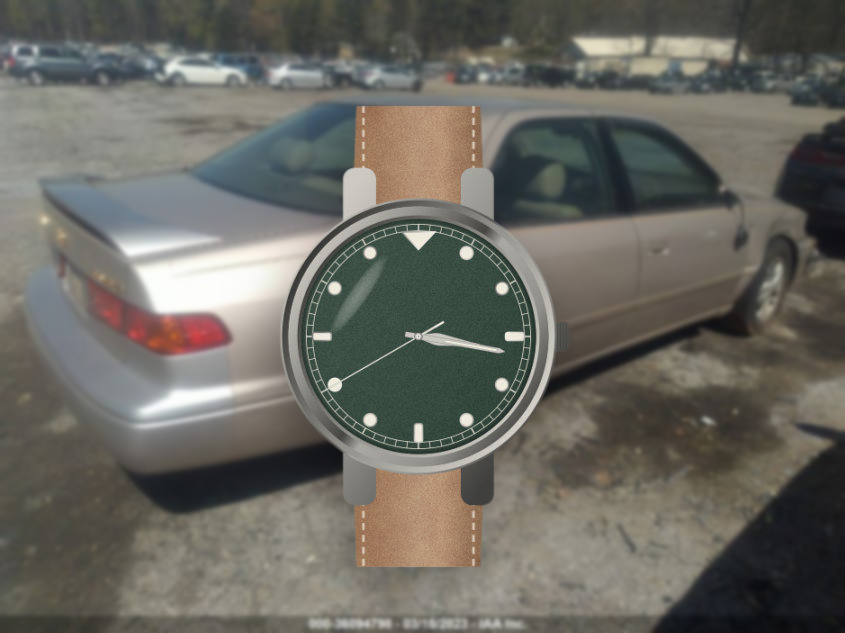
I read {"hour": 3, "minute": 16, "second": 40}
